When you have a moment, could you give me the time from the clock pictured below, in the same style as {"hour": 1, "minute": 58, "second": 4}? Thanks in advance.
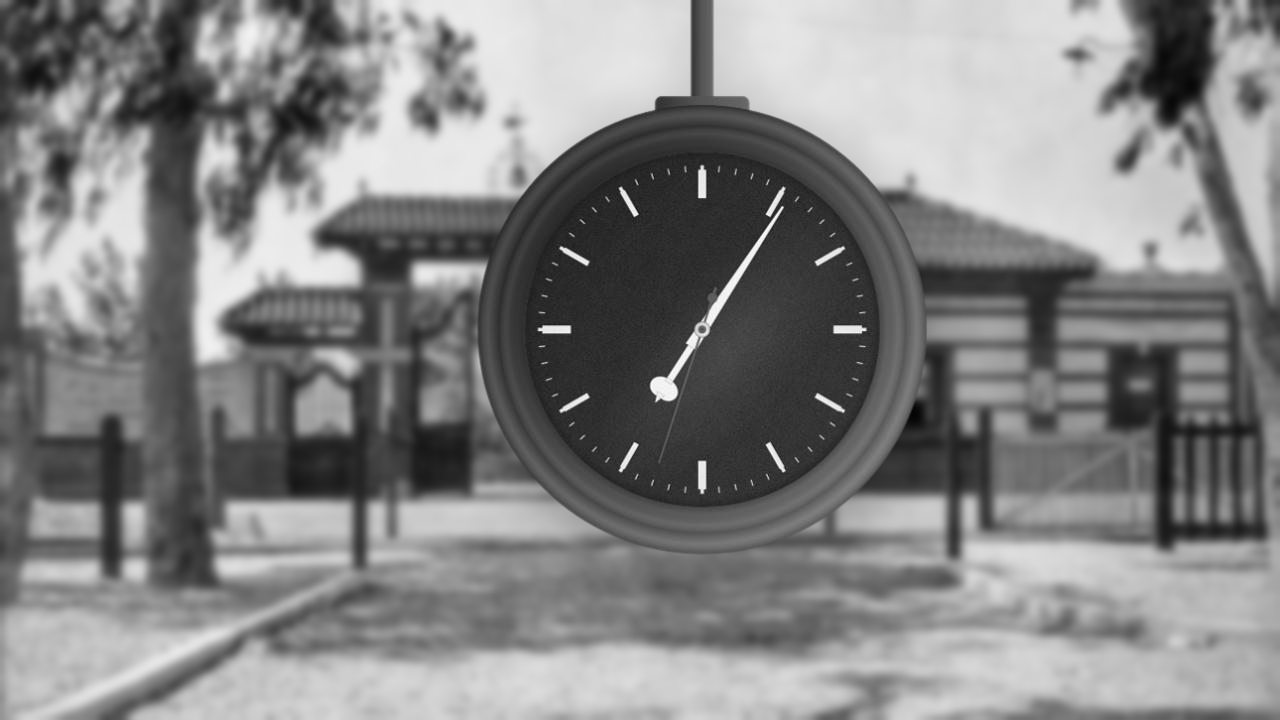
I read {"hour": 7, "minute": 5, "second": 33}
